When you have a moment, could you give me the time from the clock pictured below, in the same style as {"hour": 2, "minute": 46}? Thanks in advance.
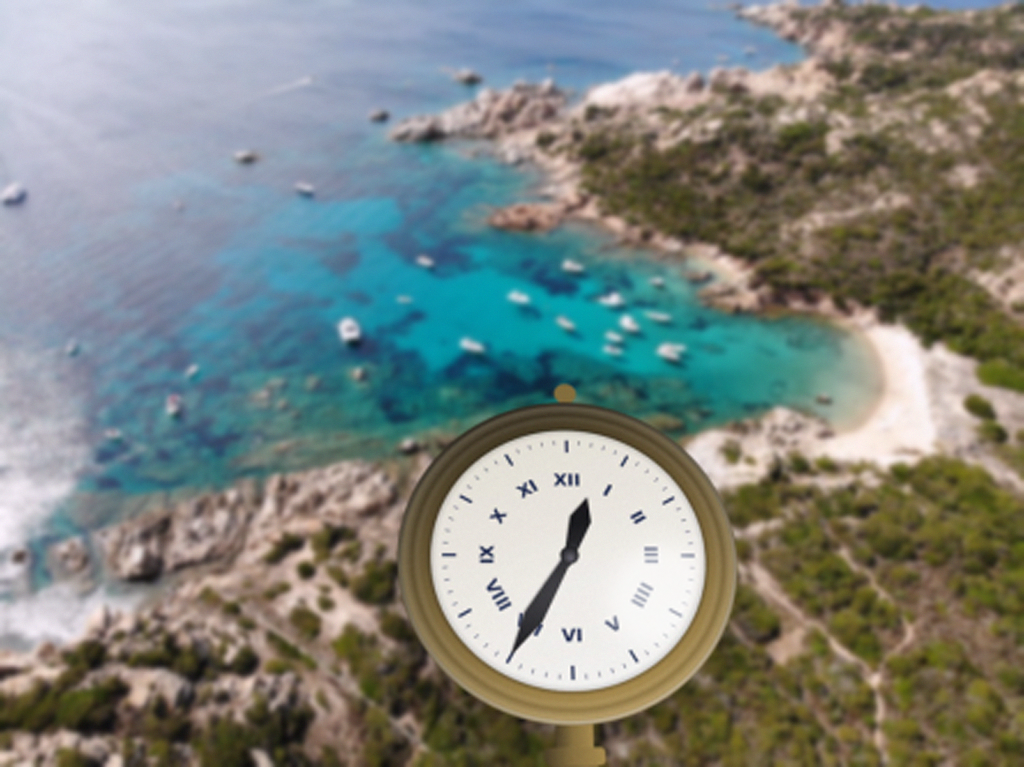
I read {"hour": 12, "minute": 35}
